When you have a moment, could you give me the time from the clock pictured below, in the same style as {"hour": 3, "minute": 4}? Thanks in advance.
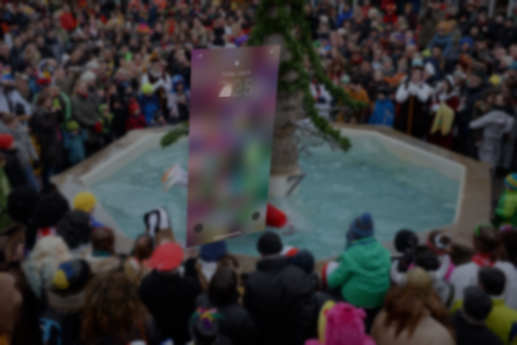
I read {"hour": 7, "minute": 25}
